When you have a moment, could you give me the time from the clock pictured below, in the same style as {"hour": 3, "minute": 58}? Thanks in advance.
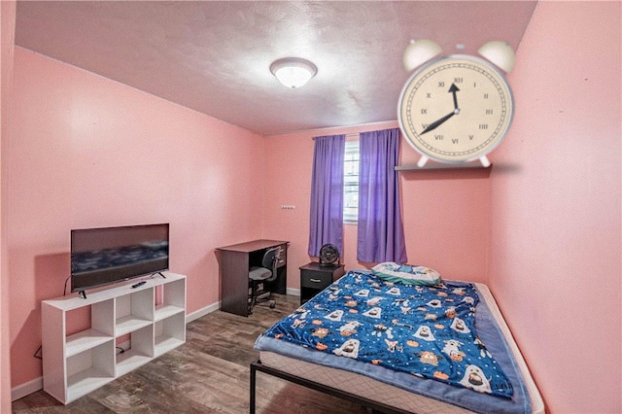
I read {"hour": 11, "minute": 39}
